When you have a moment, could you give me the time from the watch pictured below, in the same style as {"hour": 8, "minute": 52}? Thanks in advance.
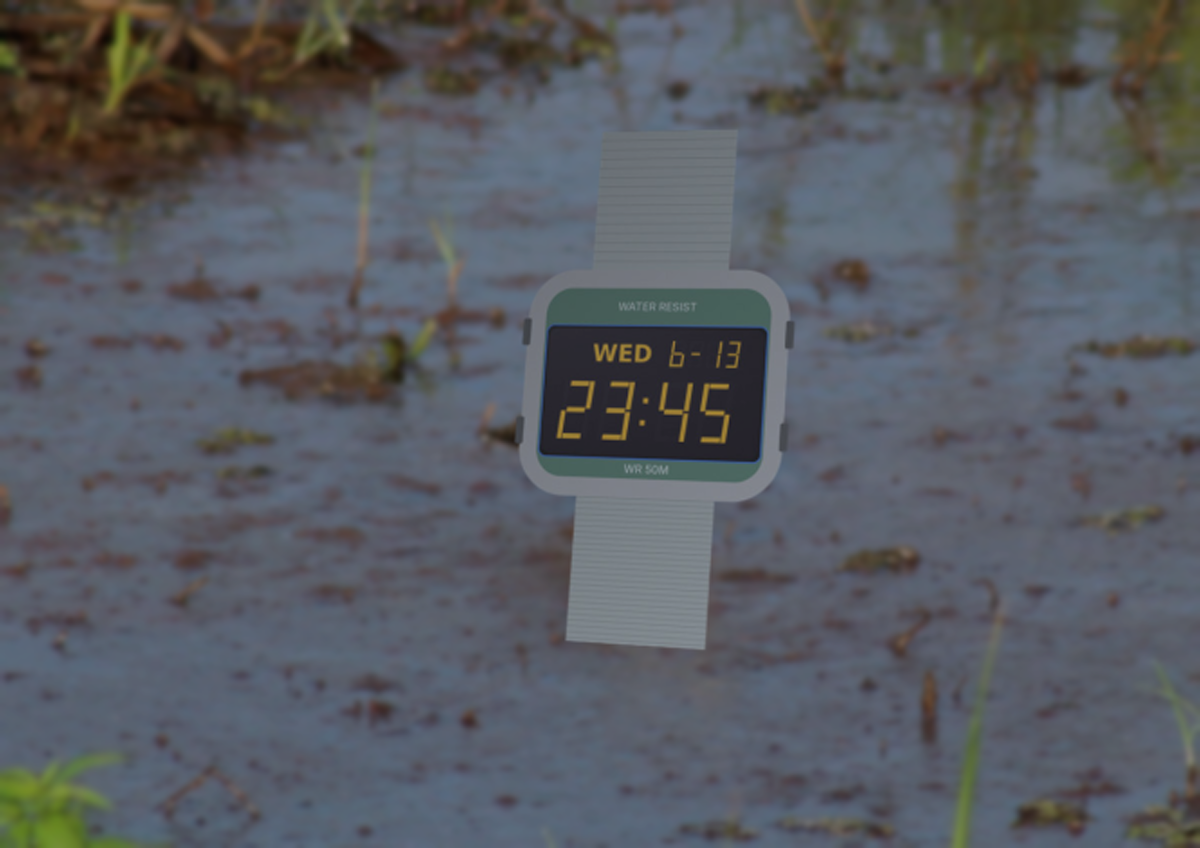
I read {"hour": 23, "minute": 45}
